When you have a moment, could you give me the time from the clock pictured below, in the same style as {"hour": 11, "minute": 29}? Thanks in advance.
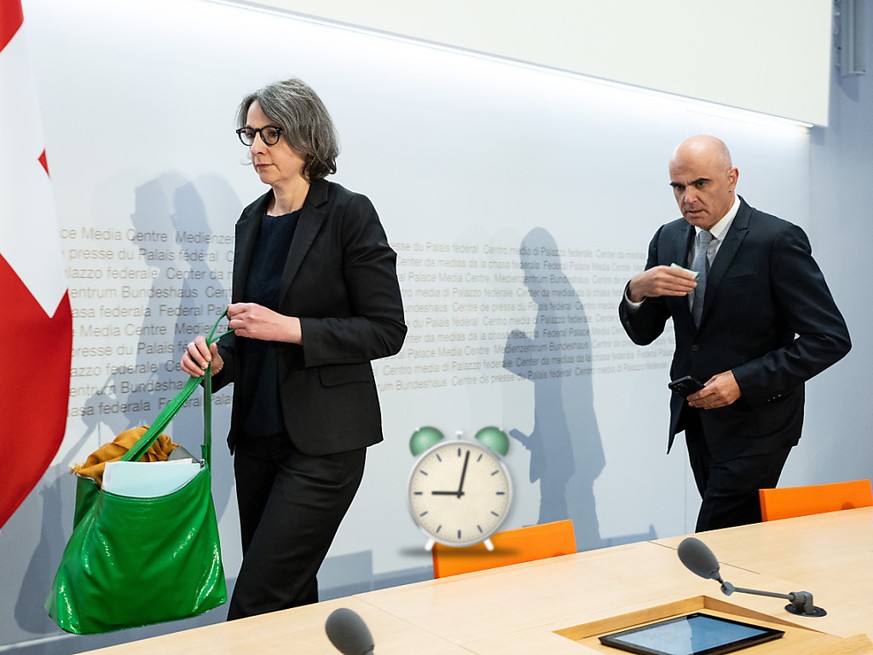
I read {"hour": 9, "minute": 2}
